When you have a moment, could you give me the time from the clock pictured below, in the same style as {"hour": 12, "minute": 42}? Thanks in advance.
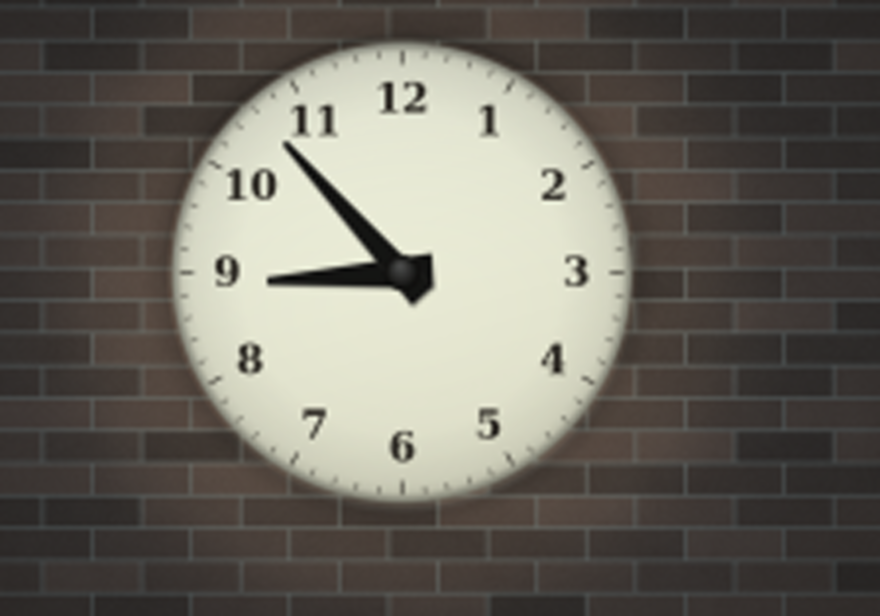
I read {"hour": 8, "minute": 53}
